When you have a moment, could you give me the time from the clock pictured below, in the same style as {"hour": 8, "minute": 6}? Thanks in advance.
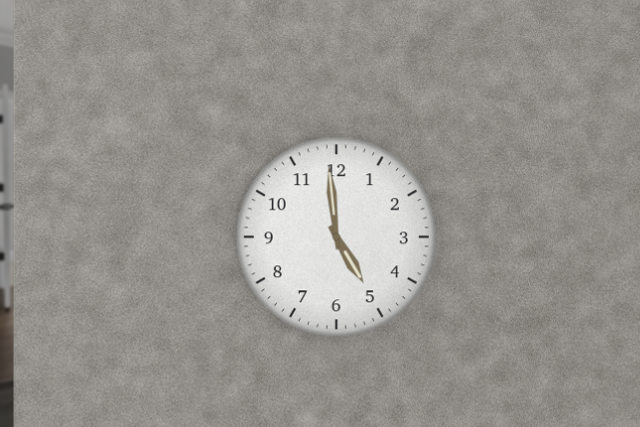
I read {"hour": 4, "minute": 59}
